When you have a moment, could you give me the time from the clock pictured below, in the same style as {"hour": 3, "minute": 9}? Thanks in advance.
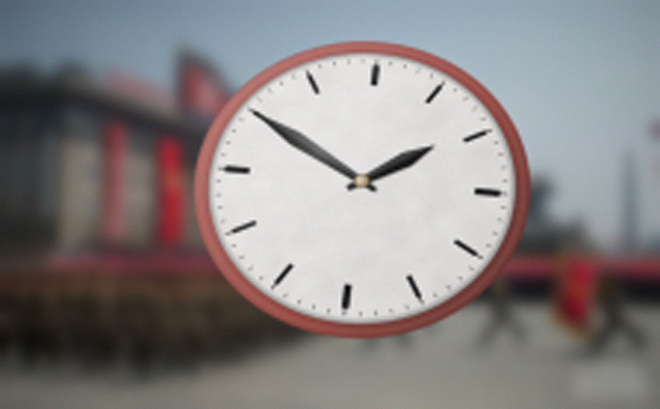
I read {"hour": 1, "minute": 50}
